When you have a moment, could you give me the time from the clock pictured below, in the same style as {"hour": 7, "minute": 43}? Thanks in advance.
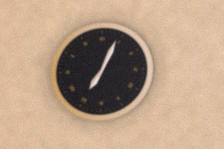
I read {"hour": 7, "minute": 4}
